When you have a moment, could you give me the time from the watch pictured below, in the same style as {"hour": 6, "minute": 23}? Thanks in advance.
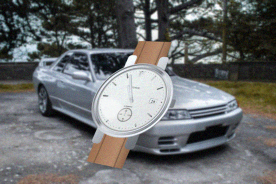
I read {"hour": 10, "minute": 56}
